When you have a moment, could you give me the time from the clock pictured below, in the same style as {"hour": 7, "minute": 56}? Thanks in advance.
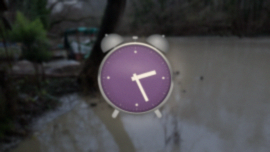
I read {"hour": 2, "minute": 26}
